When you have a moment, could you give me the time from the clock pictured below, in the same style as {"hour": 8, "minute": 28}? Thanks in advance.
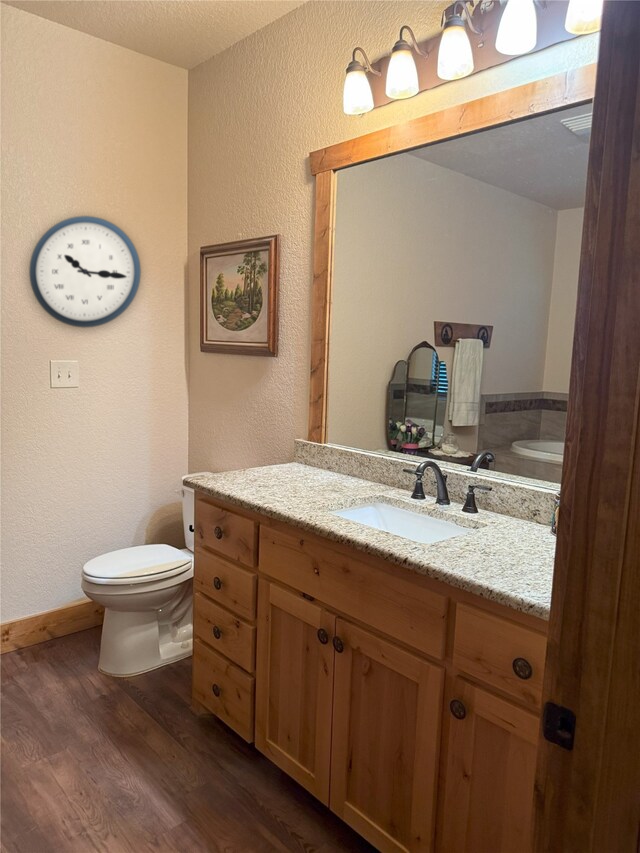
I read {"hour": 10, "minute": 16}
